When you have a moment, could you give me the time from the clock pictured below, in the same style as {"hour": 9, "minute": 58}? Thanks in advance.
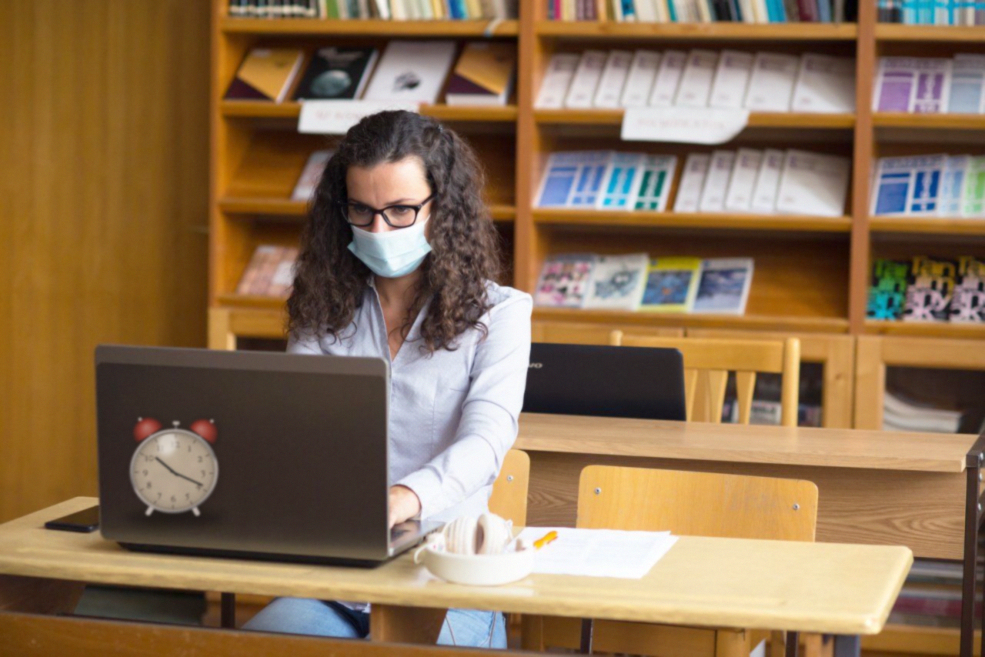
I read {"hour": 10, "minute": 19}
